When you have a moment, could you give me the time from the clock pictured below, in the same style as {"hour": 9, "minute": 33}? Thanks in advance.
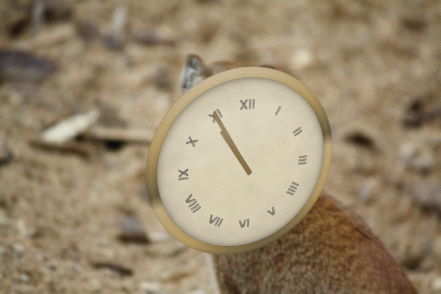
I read {"hour": 10, "minute": 55}
